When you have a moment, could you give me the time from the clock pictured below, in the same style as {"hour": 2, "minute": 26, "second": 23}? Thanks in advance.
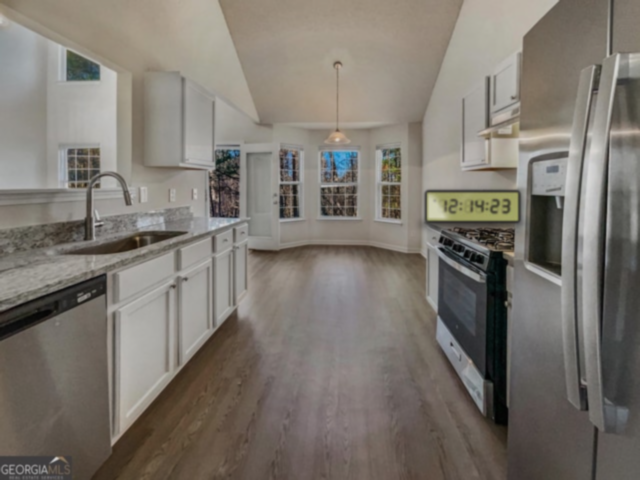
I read {"hour": 12, "minute": 14, "second": 23}
